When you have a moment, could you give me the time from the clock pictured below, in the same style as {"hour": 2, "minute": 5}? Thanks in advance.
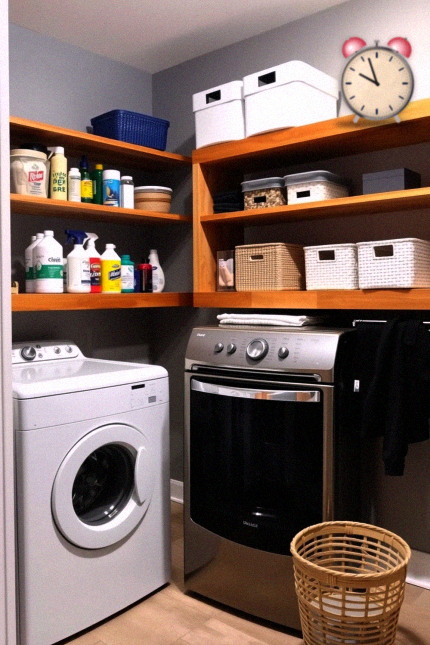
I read {"hour": 9, "minute": 57}
